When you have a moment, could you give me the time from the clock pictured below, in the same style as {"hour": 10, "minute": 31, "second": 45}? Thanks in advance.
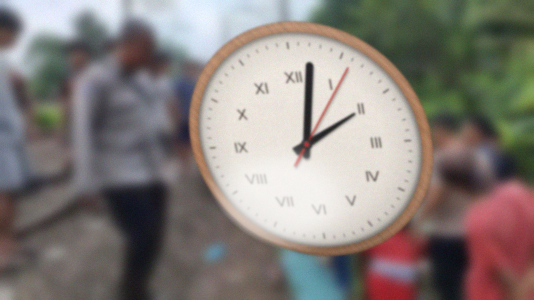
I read {"hour": 2, "minute": 2, "second": 6}
